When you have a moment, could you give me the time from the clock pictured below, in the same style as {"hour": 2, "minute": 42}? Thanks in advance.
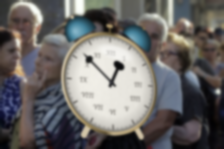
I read {"hour": 12, "minute": 52}
